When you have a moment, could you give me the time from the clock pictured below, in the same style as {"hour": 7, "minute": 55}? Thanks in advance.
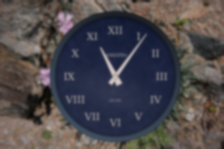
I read {"hour": 11, "minute": 6}
